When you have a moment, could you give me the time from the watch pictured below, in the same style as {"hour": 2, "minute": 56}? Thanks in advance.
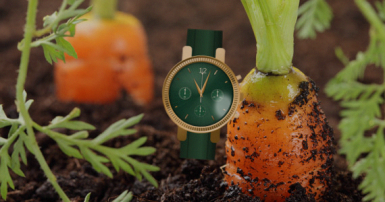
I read {"hour": 11, "minute": 3}
